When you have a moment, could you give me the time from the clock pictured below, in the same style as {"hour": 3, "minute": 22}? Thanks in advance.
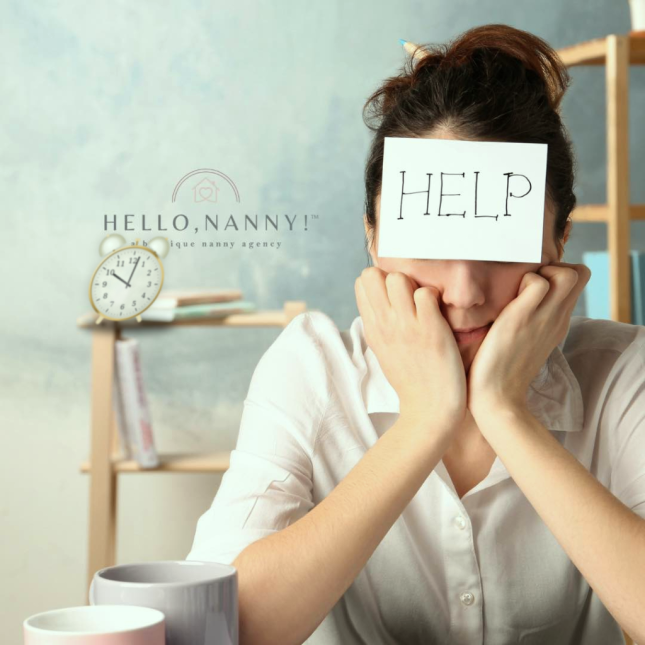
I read {"hour": 10, "minute": 2}
